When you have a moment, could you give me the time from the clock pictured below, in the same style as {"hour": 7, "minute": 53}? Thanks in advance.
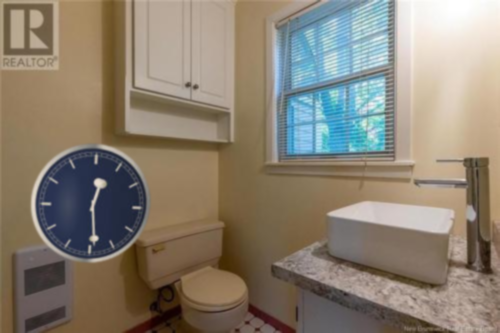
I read {"hour": 12, "minute": 29}
